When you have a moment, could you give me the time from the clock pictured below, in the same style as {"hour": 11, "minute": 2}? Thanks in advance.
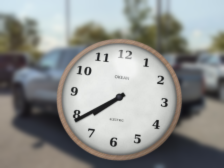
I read {"hour": 7, "minute": 39}
